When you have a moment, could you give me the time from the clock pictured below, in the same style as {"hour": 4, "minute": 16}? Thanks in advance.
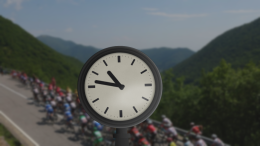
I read {"hour": 10, "minute": 47}
